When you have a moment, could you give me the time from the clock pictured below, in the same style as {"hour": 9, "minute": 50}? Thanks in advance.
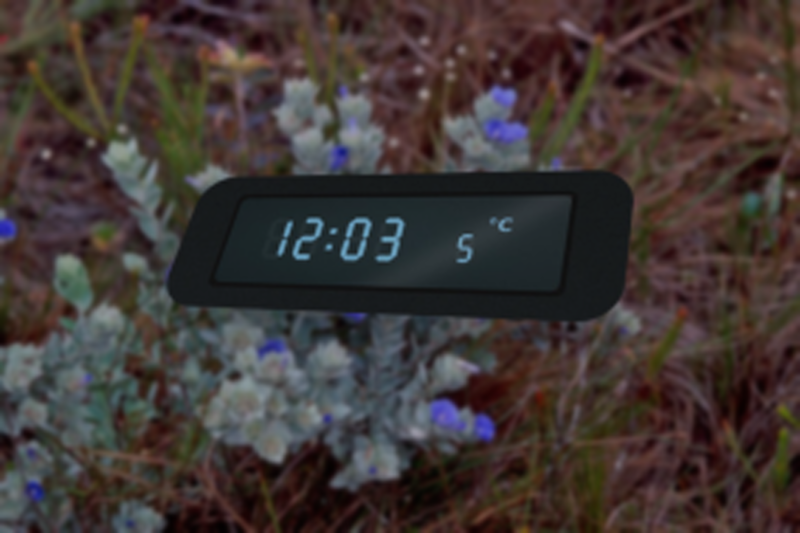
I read {"hour": 12, "minute": 3}
